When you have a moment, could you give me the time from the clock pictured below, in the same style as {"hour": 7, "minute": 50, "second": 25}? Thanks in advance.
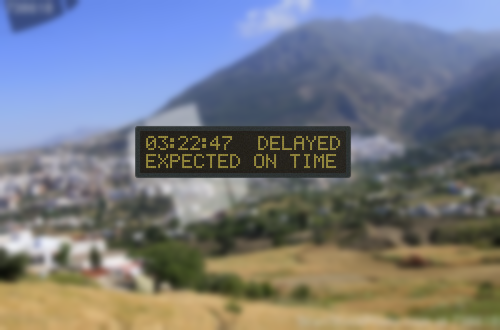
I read {"hour": 3, "minute": 22, "second": 47}
